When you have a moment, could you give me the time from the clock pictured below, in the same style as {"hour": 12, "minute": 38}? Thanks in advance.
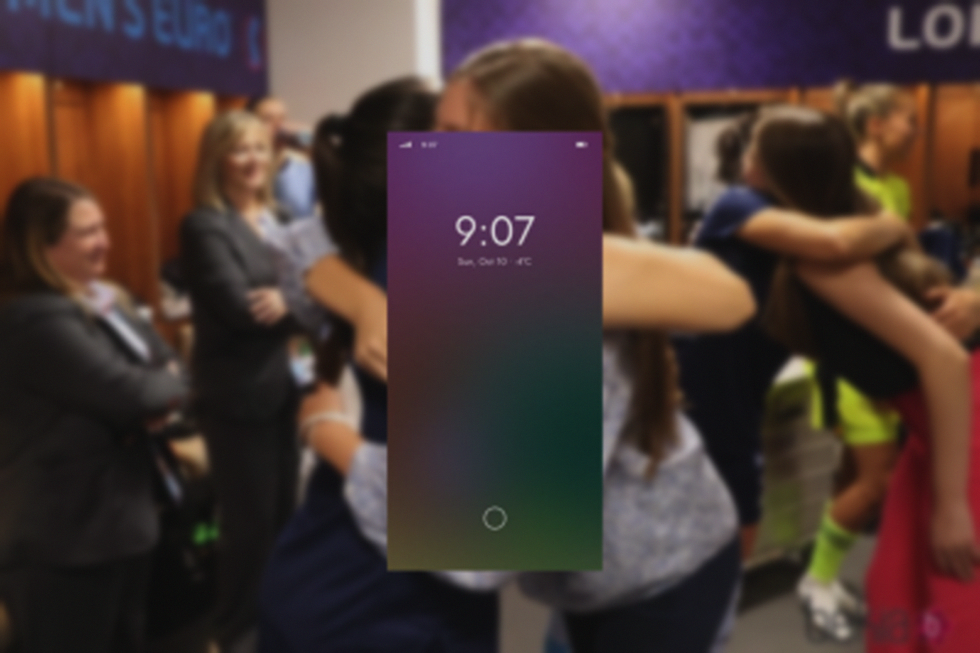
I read {"hour": 9, "minute": 7}
